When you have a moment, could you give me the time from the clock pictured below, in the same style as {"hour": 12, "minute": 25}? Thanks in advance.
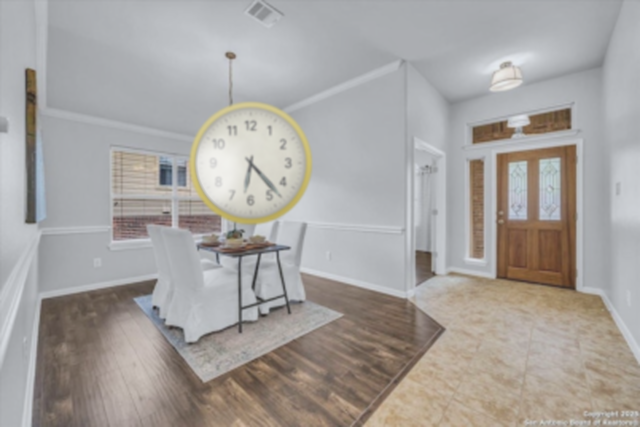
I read {"hour": 6, "minute": 23}
